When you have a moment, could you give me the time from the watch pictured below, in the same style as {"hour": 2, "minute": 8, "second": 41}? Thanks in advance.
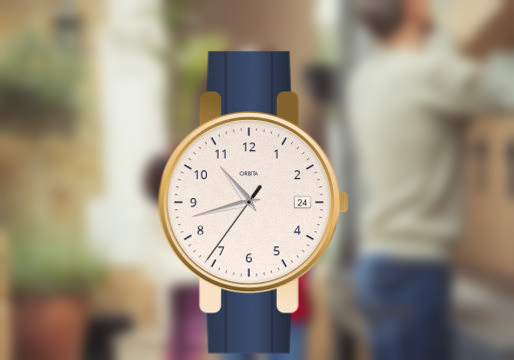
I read {"hour": 10, "minute": 42, "second": 36}
